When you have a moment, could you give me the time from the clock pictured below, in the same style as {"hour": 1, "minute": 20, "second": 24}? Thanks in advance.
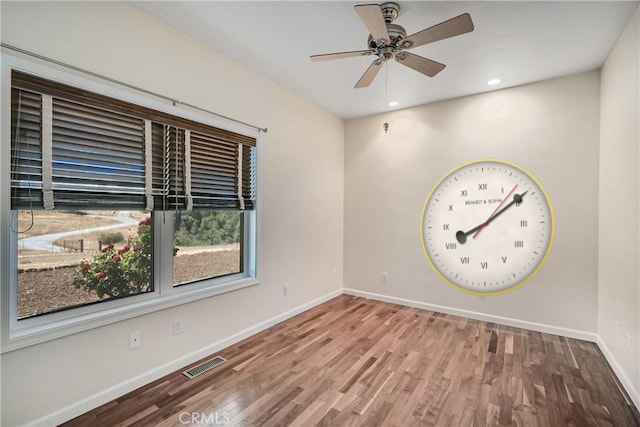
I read {"hour": 8, "minute": 9, "second": 7}
